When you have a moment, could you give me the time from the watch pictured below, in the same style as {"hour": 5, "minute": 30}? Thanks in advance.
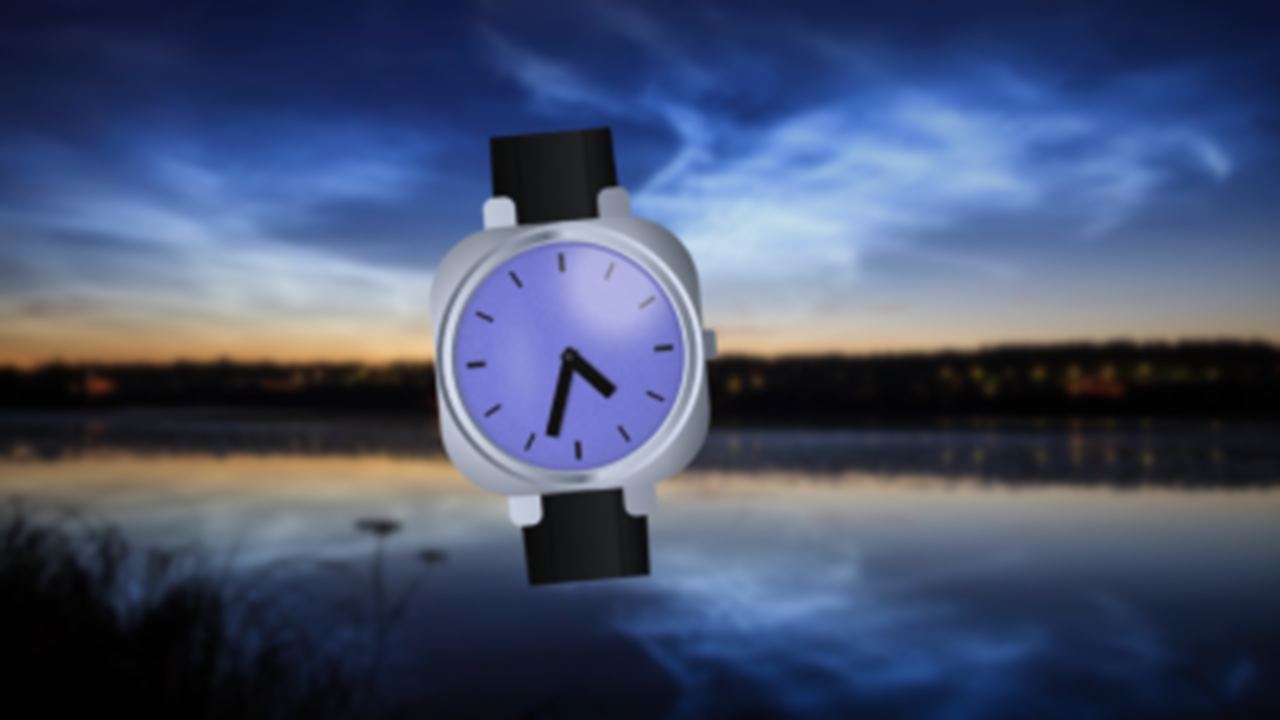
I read {"hour": 4, "minute": 33}
